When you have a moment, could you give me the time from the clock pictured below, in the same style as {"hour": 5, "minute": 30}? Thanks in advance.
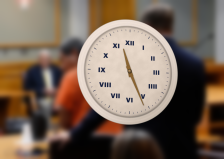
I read {"hour": 11, "minute": 26}
